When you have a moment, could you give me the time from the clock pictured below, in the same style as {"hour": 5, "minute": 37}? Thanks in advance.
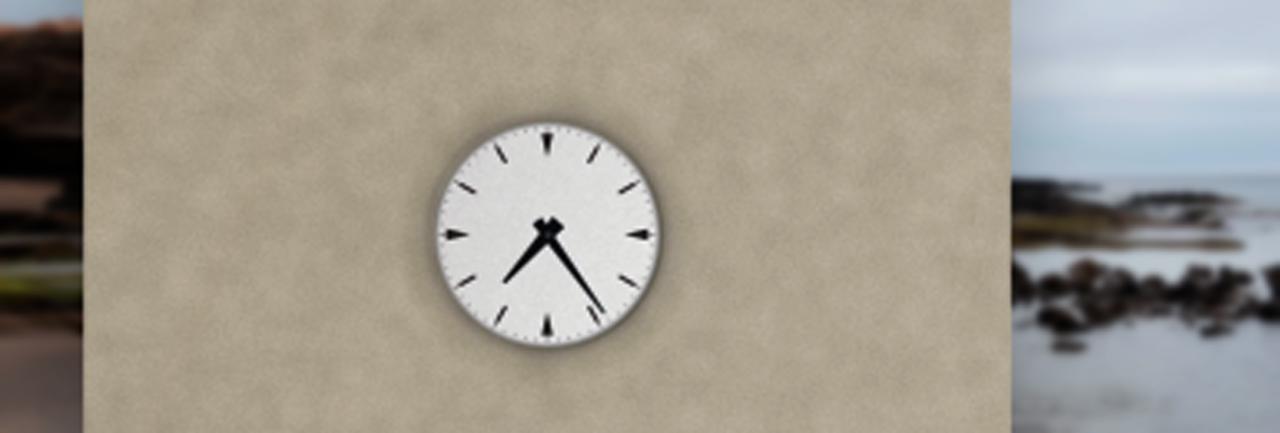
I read {"hour": 7, "minute": 24}
